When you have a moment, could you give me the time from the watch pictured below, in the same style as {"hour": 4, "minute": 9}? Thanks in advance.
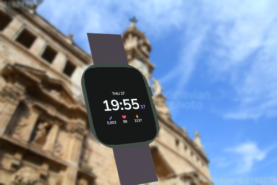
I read {"hour": 19, "minute": 55}
